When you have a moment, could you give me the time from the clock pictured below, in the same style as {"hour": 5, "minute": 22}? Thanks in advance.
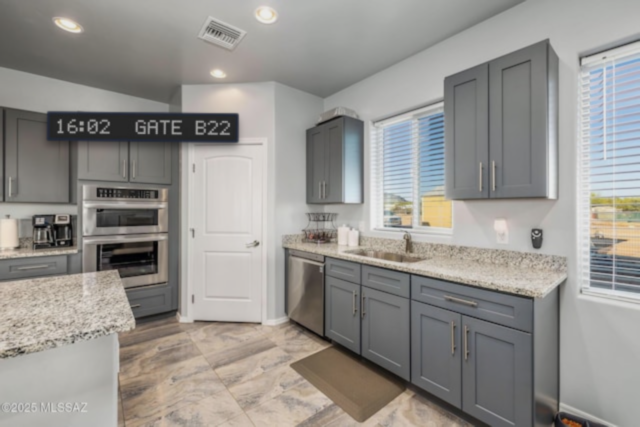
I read {"hour": 16, "minute": 2}
